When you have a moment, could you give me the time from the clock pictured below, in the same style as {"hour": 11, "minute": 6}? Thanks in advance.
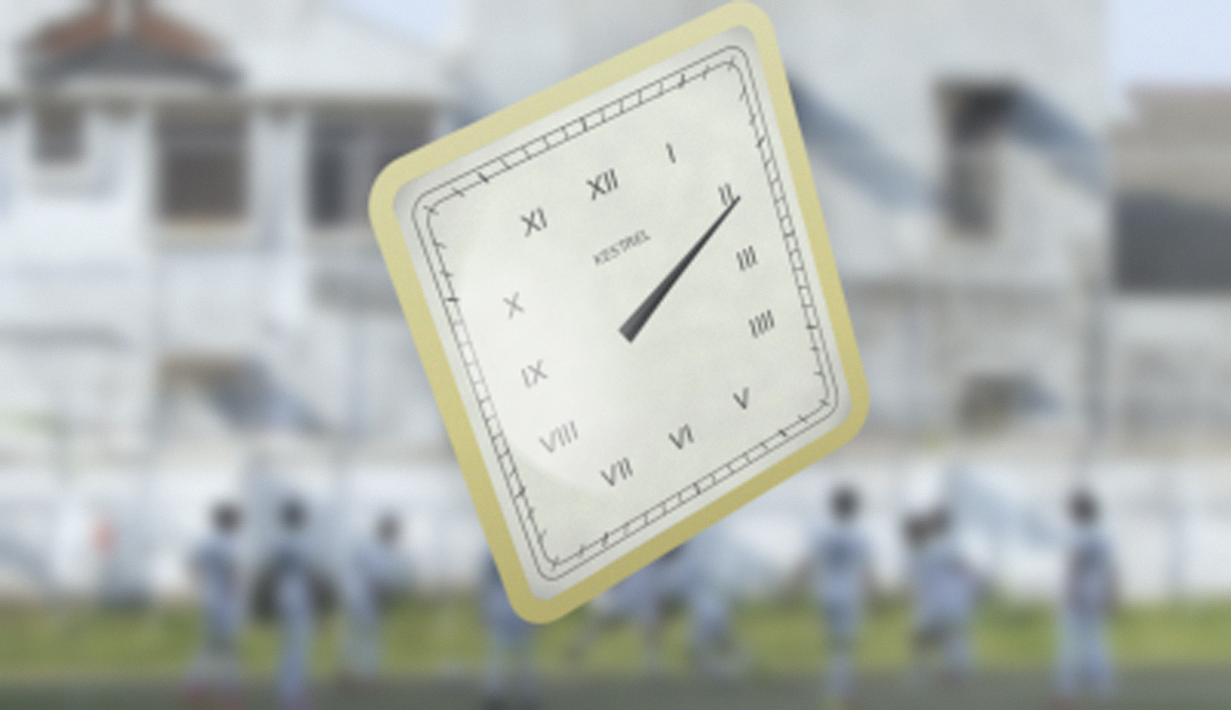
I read {"hour": 2, "minute": 11}
